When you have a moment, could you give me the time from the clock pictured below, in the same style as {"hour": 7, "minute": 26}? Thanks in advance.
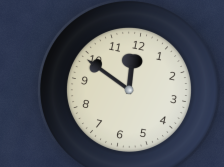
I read {"hour": 11, "minute": 49}
